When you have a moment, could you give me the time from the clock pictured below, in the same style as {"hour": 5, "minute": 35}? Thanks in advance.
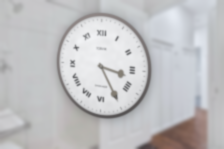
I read {"hour": 3, "minute": 25}
